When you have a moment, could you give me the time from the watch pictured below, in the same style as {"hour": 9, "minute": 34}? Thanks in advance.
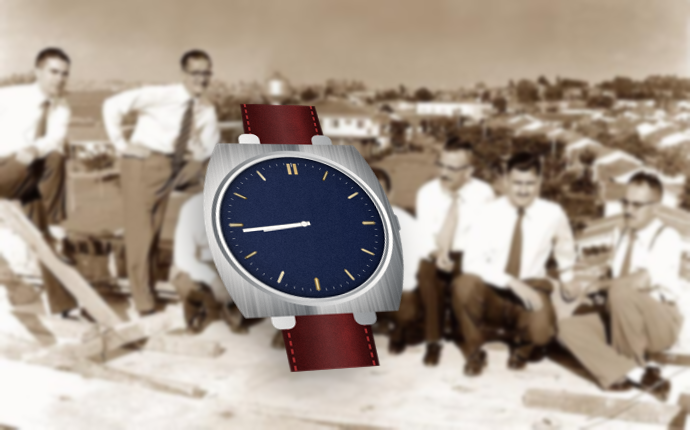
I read {"hour": 8, "minute": 44}
